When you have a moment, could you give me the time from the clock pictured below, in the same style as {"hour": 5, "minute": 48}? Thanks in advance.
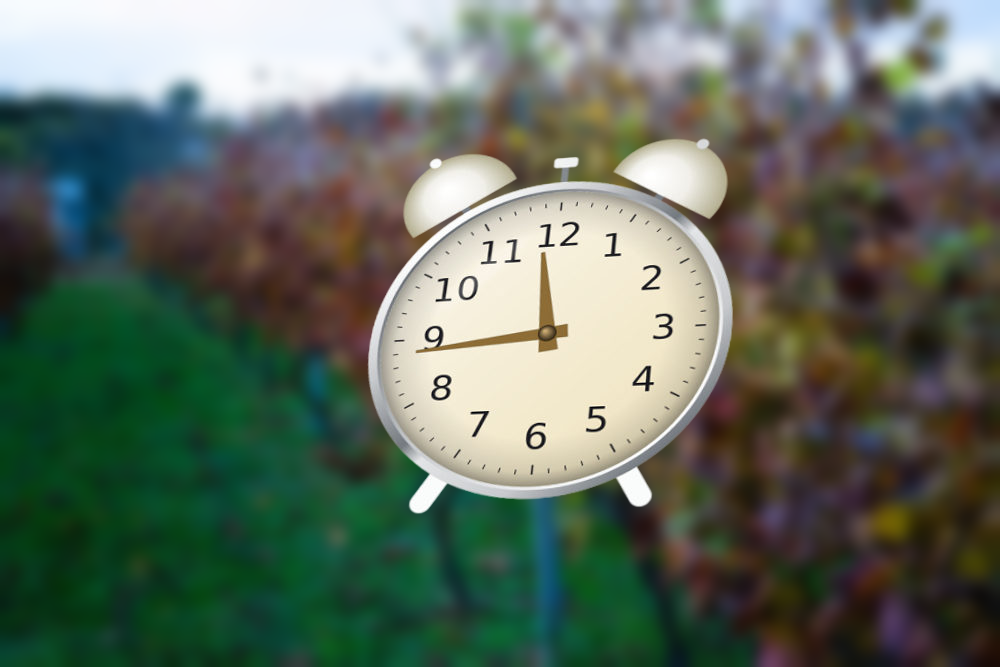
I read {"hour": 11, "minute": 44}
